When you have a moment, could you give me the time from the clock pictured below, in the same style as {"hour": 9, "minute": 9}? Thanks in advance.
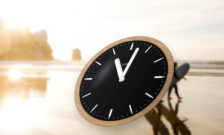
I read {"hour": 11, "minute": 2}
